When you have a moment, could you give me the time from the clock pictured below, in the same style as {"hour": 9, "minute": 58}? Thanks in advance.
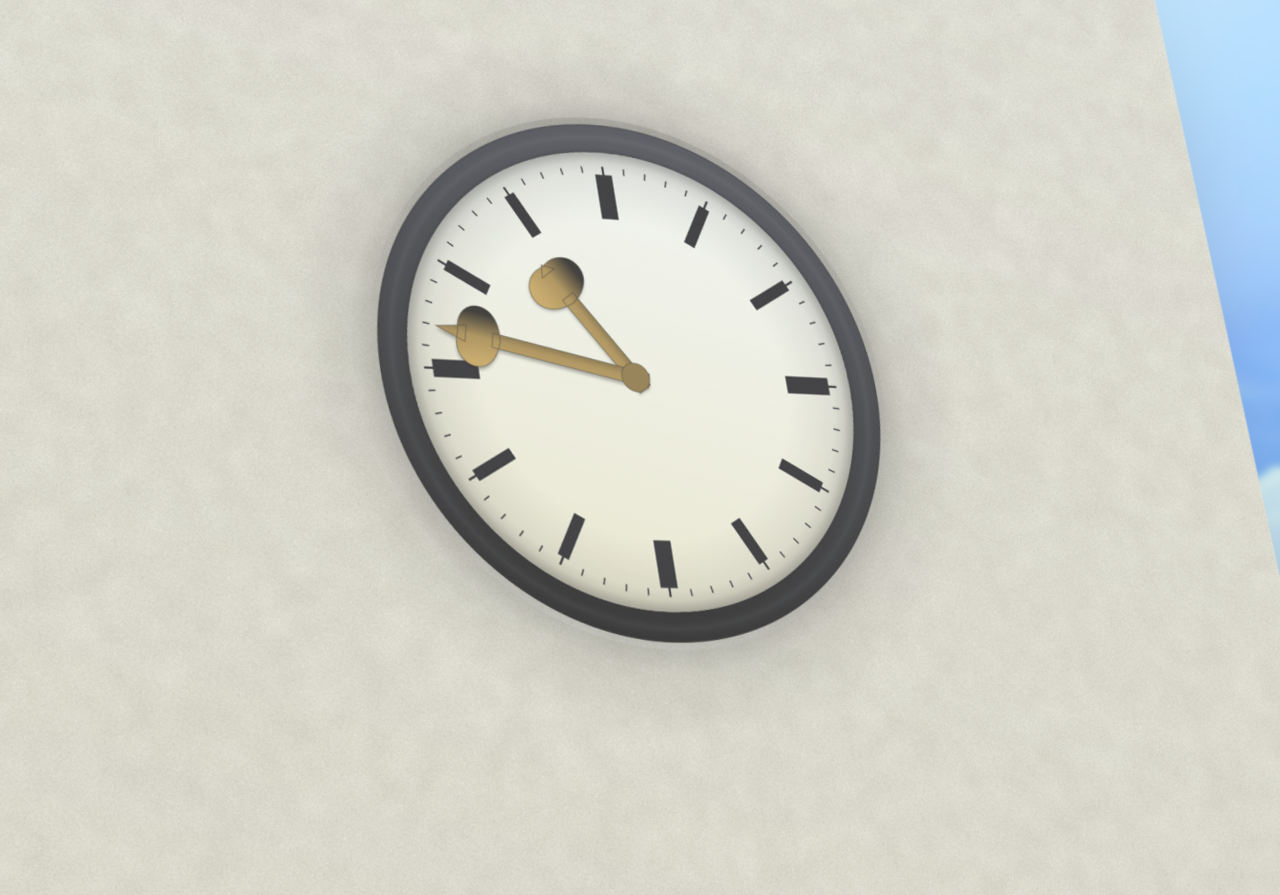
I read {"hour": 10, "minute": 47}
